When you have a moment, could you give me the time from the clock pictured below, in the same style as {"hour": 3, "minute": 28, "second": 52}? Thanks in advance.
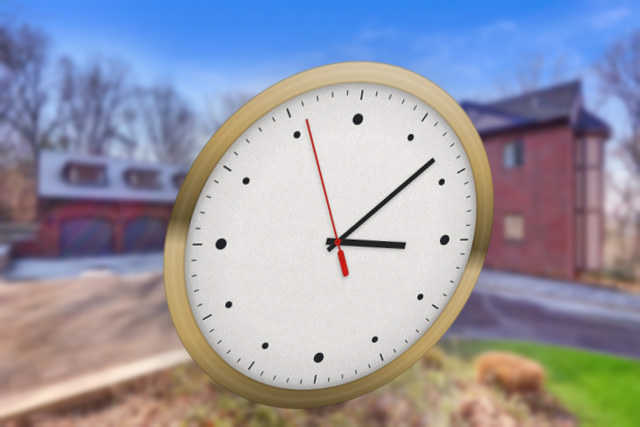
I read {"hour": 3, "minute": 7, "second": 56}
